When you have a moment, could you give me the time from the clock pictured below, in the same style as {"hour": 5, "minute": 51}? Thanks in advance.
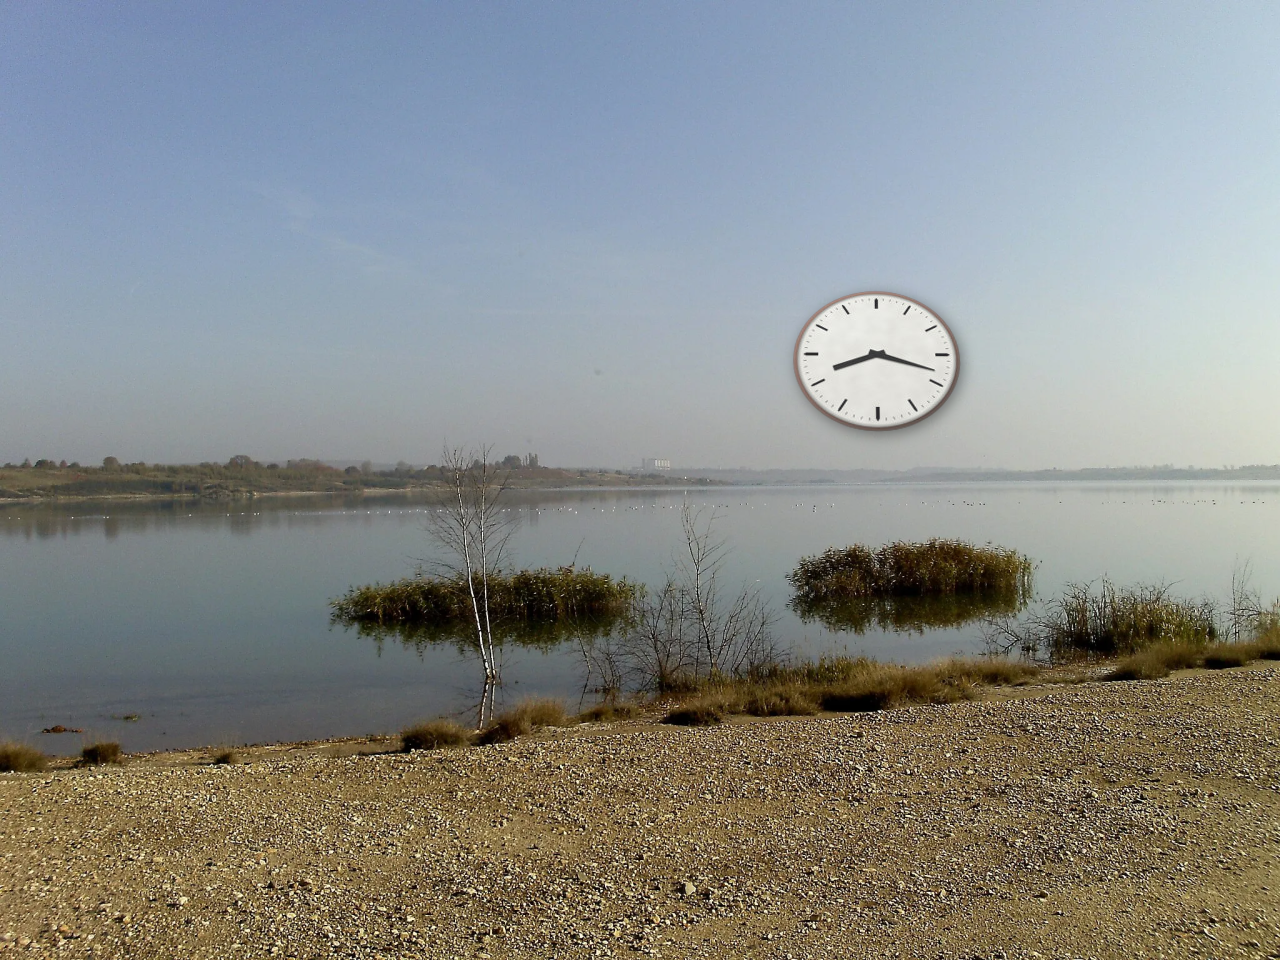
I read {"hour": 8, "minute": 18}
